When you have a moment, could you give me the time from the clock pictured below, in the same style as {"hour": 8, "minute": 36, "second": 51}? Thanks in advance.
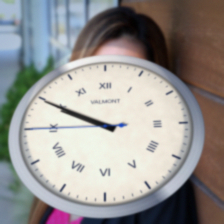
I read {"hour": 9, "minute": 49, "second": 45}
